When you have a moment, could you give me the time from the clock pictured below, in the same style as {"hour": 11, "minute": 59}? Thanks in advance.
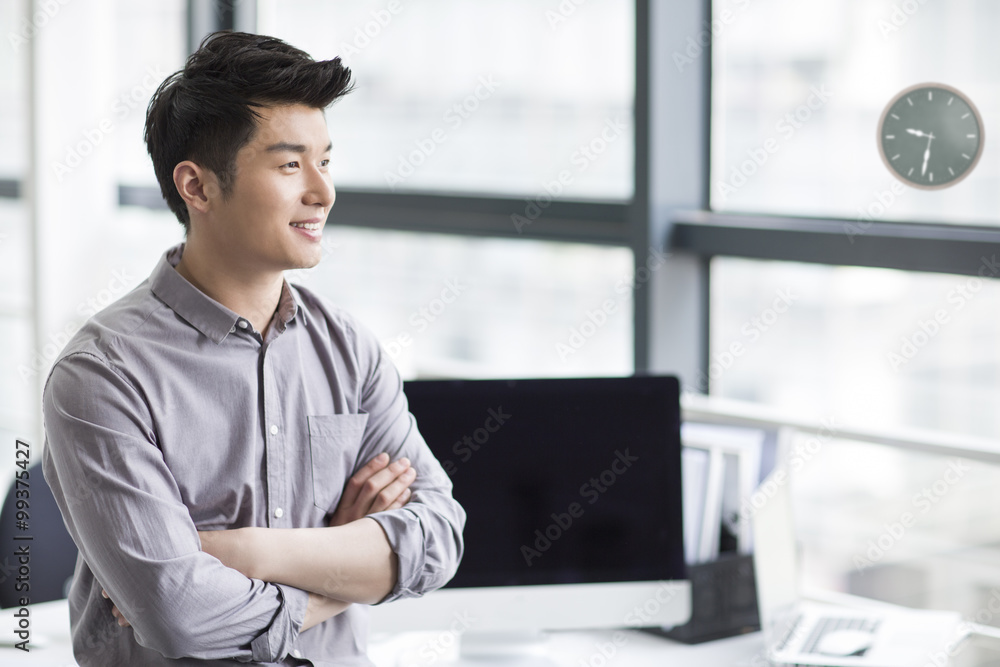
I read {"hour": 9, "minute": 32}
